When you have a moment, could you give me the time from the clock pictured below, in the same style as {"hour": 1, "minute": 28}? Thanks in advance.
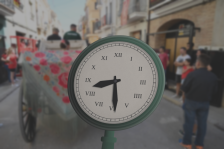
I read {"hour": 8, "minute": 29}
